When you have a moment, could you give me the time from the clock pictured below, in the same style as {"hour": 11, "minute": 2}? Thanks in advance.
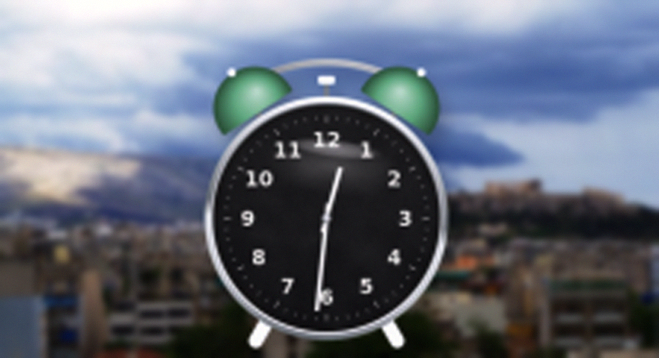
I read {"hour": 12, "minute": 31}
